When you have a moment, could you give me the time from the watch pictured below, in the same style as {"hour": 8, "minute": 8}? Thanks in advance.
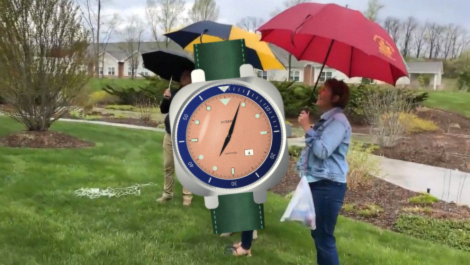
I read {"hour": 7, "minute": 4}
